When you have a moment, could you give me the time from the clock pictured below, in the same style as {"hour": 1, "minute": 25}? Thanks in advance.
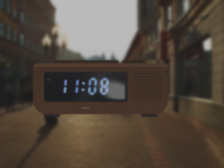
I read {"hour": 11, "minute": 8}
